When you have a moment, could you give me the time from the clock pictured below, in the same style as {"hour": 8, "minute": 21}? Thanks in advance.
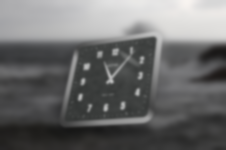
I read {"hour": 11, "minute": 6}
